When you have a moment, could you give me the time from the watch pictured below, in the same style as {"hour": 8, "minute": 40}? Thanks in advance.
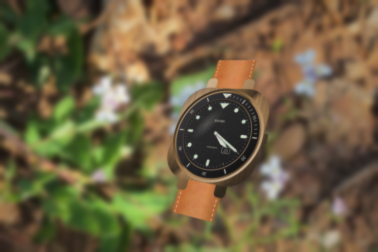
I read {"hour": 4, "minute": 20}
